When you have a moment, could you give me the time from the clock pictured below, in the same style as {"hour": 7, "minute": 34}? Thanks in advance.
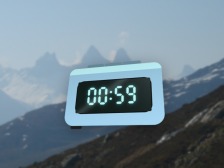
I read {"hour": 0, "minute": 59}
